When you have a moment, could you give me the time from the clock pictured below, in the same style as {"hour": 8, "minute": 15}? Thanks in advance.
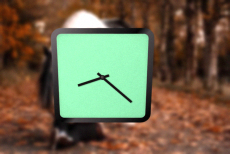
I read {"hour": 8, "minute": 22}
